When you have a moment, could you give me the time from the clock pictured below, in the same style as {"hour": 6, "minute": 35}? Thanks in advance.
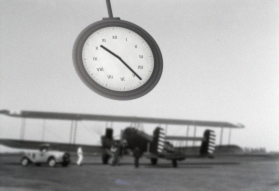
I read {"hour": 10, "minute": 24}
